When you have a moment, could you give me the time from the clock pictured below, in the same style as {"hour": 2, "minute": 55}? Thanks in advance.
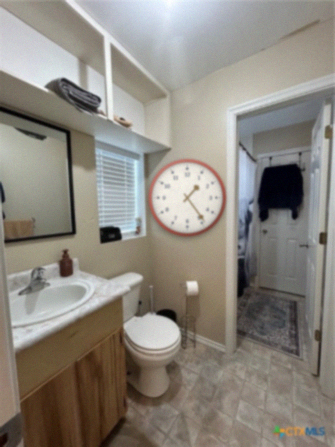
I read {"hour": 1, "minute": 24}
